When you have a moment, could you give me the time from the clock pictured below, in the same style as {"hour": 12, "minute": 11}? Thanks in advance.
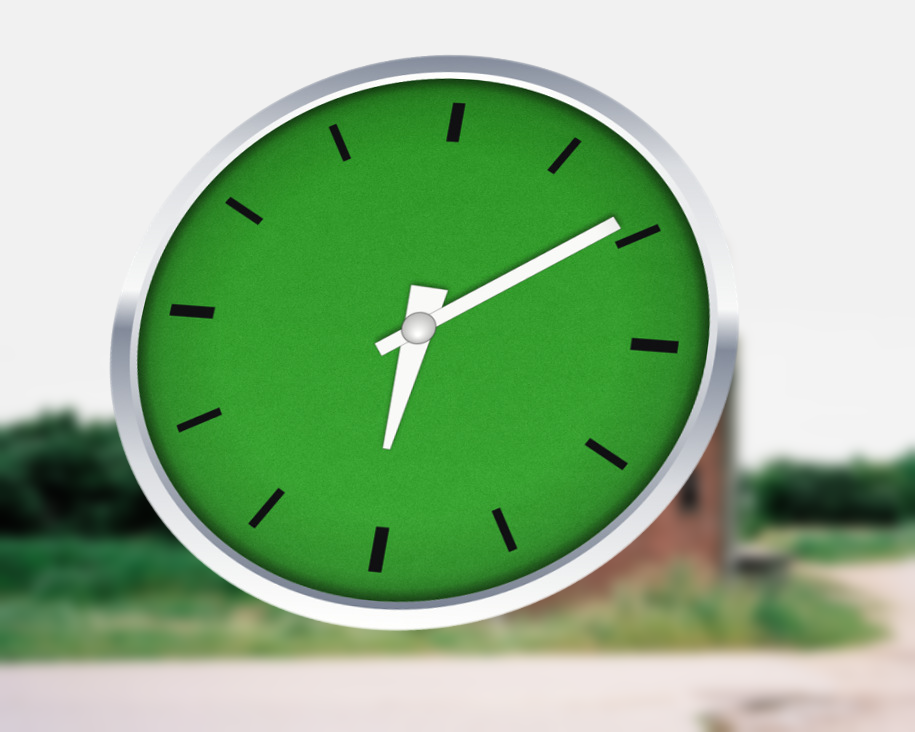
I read {"hour": 6, "minute": 9}
